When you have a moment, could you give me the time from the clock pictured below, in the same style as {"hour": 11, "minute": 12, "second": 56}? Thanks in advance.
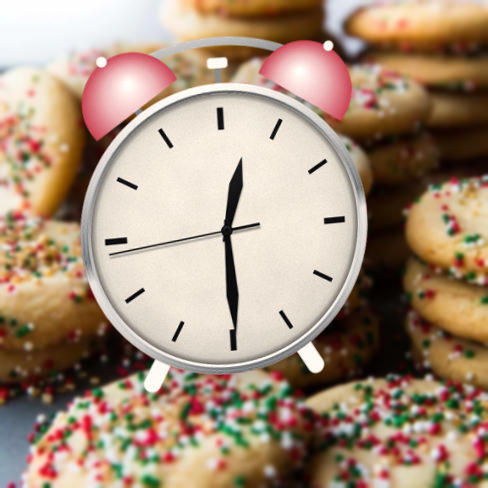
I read {"hour": 12, "minute": 29, "second": 44}
